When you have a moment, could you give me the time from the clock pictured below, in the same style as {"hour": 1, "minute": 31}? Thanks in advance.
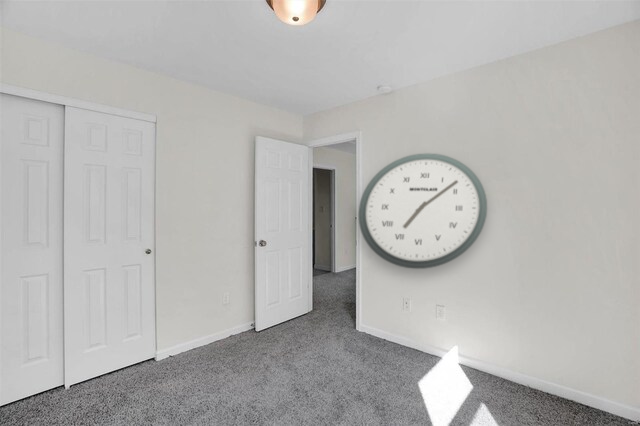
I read {"hour": 7, "minute": 8}
